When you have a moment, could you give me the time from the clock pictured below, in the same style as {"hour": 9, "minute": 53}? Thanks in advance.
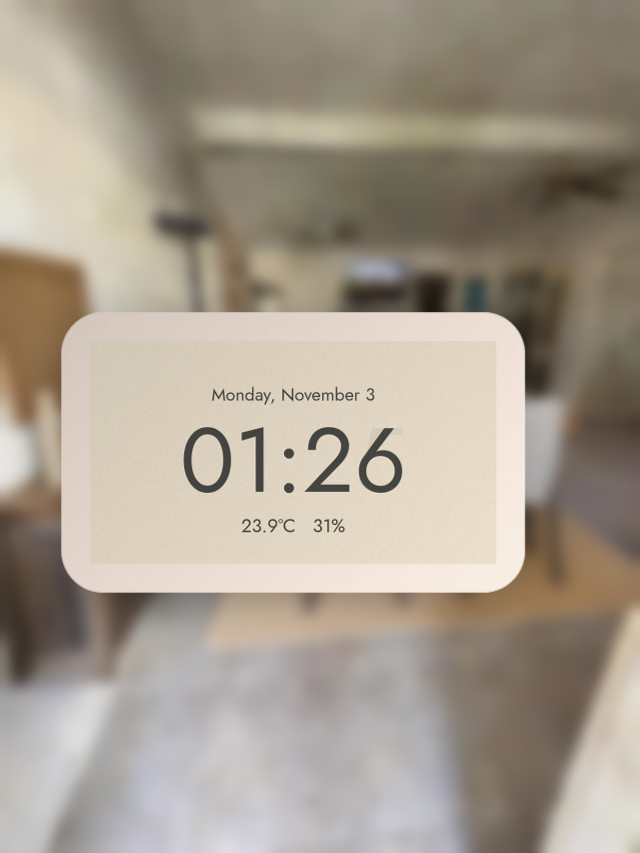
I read {"hour": 1, "minute": 26}
